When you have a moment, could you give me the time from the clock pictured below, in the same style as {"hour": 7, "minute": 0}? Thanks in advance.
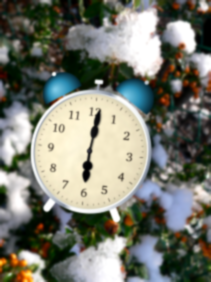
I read {"hour": 6, "minute": 1}
